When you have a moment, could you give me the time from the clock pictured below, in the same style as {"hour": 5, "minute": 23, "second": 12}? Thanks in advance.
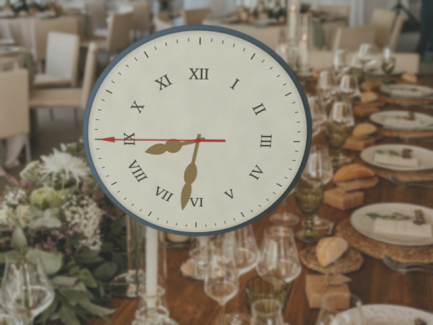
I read {"hour": 8, "minute": 31, "second": 45}
